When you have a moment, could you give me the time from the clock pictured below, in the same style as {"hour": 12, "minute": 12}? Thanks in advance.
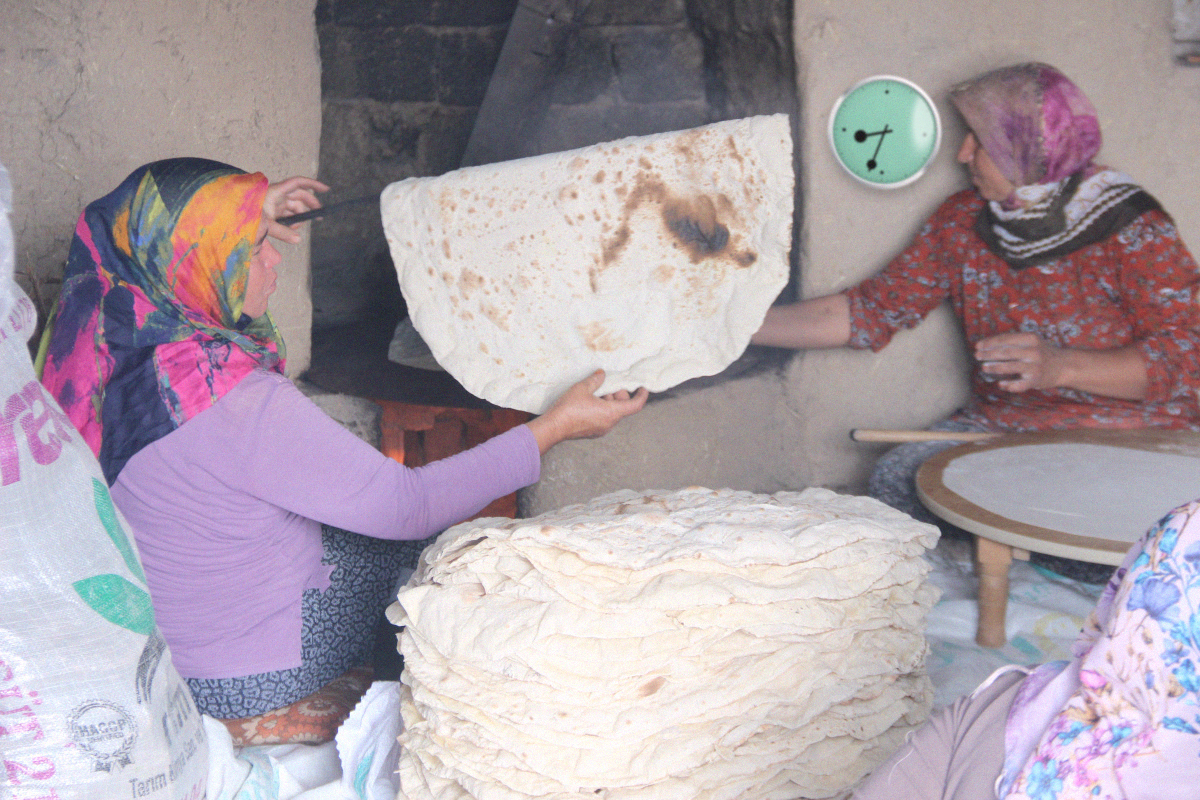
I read {"hour": 8, "minute": 33}
